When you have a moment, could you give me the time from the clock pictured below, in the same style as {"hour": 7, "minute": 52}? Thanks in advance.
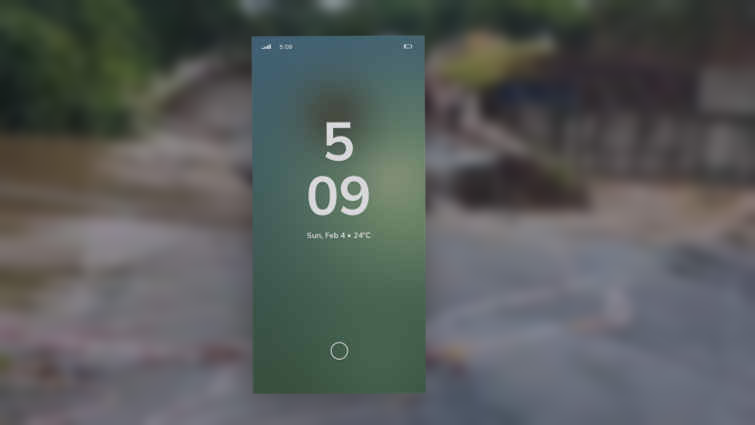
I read {"hour": 5, "minute": 9}
